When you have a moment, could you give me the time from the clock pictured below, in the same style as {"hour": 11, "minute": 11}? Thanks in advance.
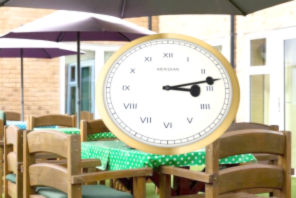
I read {"hour": 3, "minute": 13}
